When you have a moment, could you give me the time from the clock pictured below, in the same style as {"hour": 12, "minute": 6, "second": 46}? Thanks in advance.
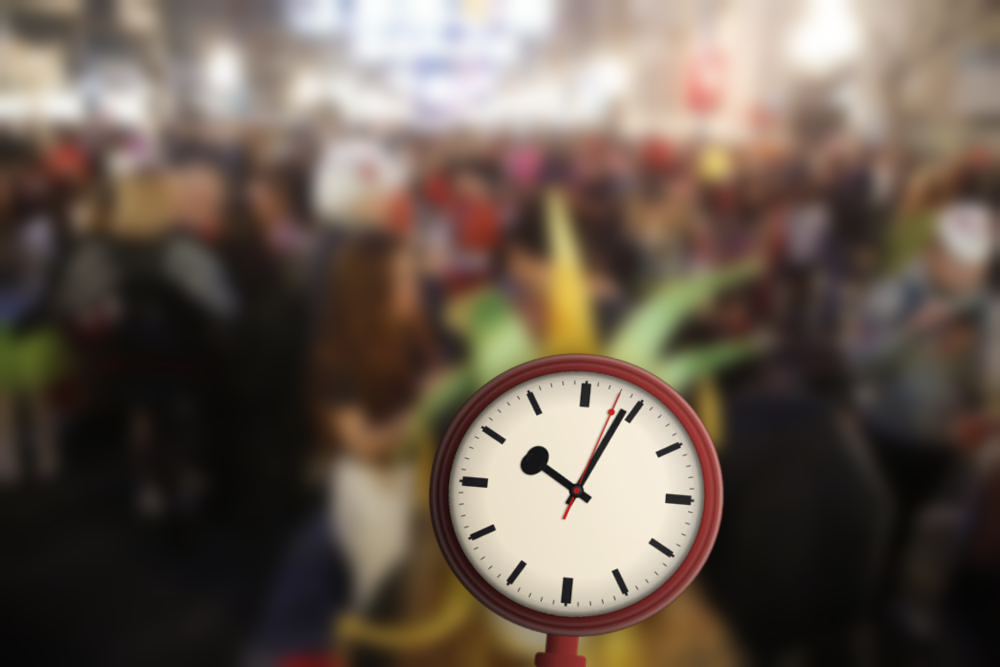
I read {"hour": 10, "minute": 4, "second": 3}
